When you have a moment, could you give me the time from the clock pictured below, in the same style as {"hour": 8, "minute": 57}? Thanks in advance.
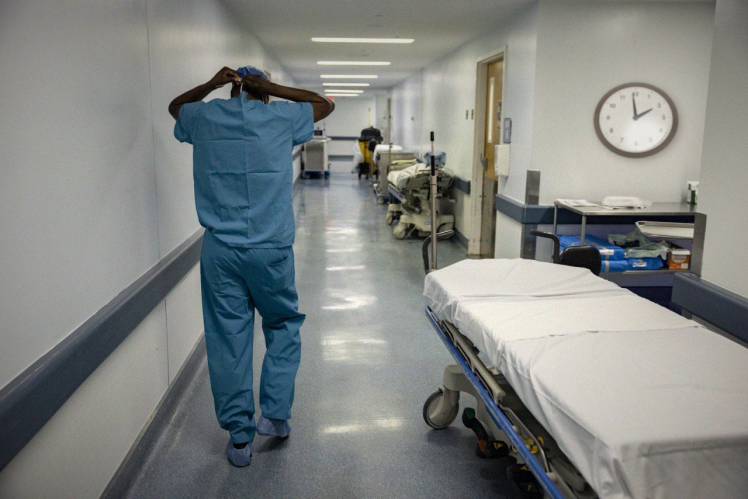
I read {"hour": 1, "minute": 59}
